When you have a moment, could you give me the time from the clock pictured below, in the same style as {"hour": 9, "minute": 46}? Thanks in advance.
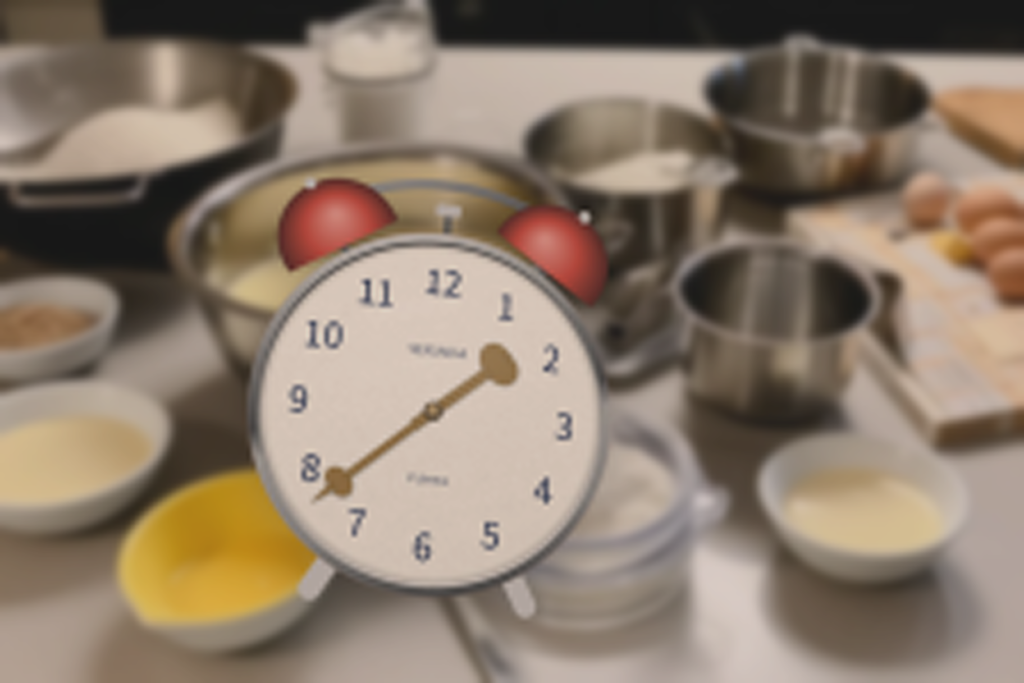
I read {"hour": 1, "minute": 38}
